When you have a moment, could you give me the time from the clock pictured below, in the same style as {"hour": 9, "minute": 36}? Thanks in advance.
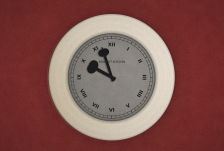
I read {"hour": 9, "minute": 57}
